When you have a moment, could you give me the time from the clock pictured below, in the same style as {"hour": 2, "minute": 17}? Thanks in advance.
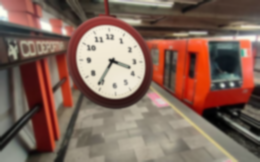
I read {"hour": 3, "minute": 36}
